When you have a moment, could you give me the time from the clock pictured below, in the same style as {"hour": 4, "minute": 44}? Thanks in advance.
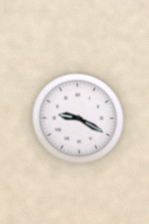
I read {"hour": 9, "minute": 20}
